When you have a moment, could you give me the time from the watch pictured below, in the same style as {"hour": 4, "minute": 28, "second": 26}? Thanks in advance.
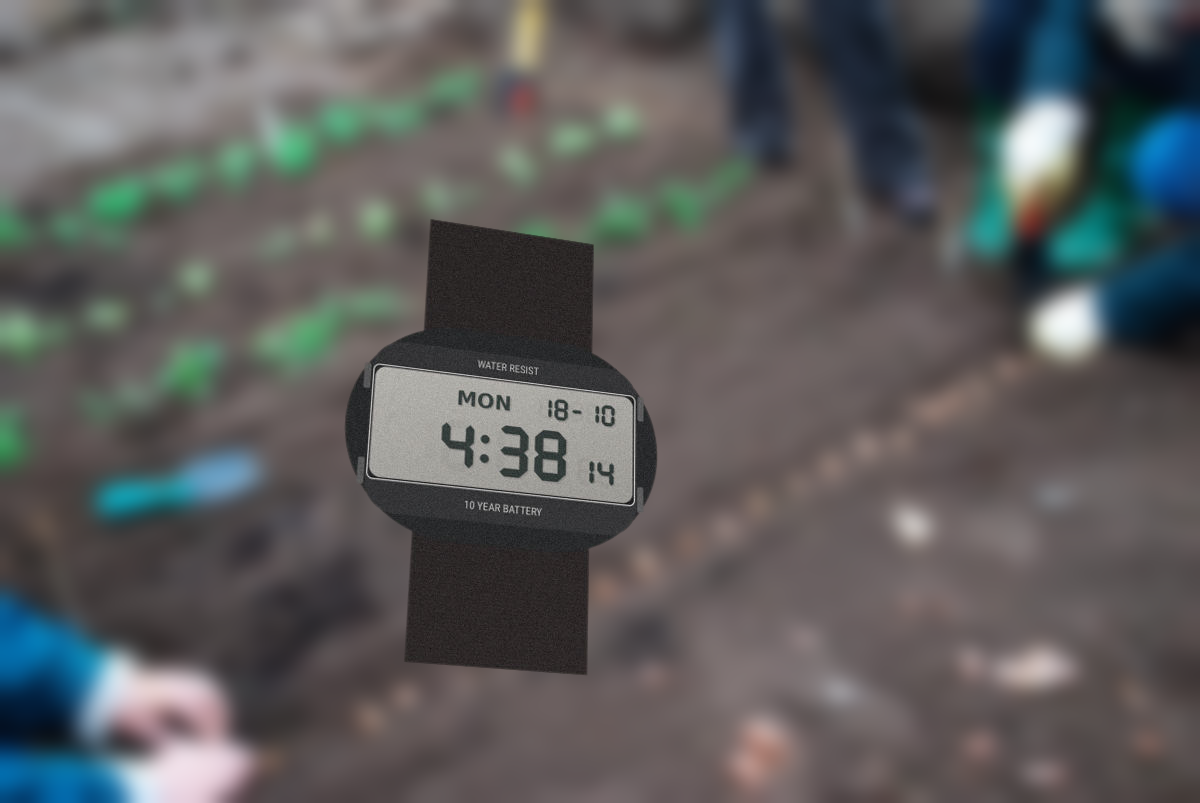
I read {"hour": 4, "minute": 38, "second": 14}
